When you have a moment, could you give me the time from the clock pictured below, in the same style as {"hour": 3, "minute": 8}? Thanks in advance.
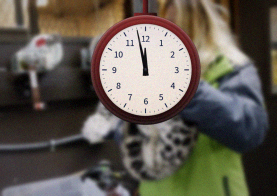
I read {"hour": 11, "minute": 58}
